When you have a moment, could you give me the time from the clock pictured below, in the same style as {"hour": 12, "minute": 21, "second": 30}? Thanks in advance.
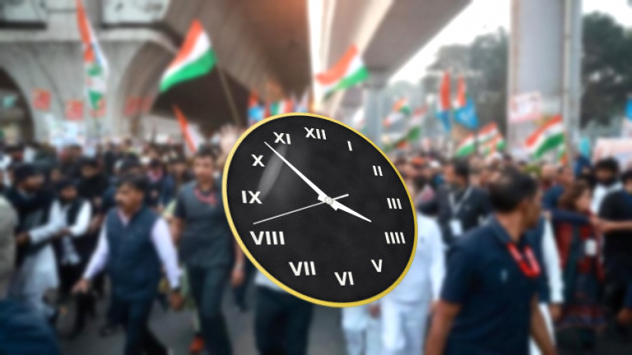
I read {"hour": 3, "minute": 52, "second": 42}
